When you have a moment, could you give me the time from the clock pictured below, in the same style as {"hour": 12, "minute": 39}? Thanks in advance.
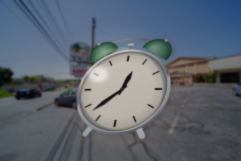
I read {"hour": 12, "minute": 38}
